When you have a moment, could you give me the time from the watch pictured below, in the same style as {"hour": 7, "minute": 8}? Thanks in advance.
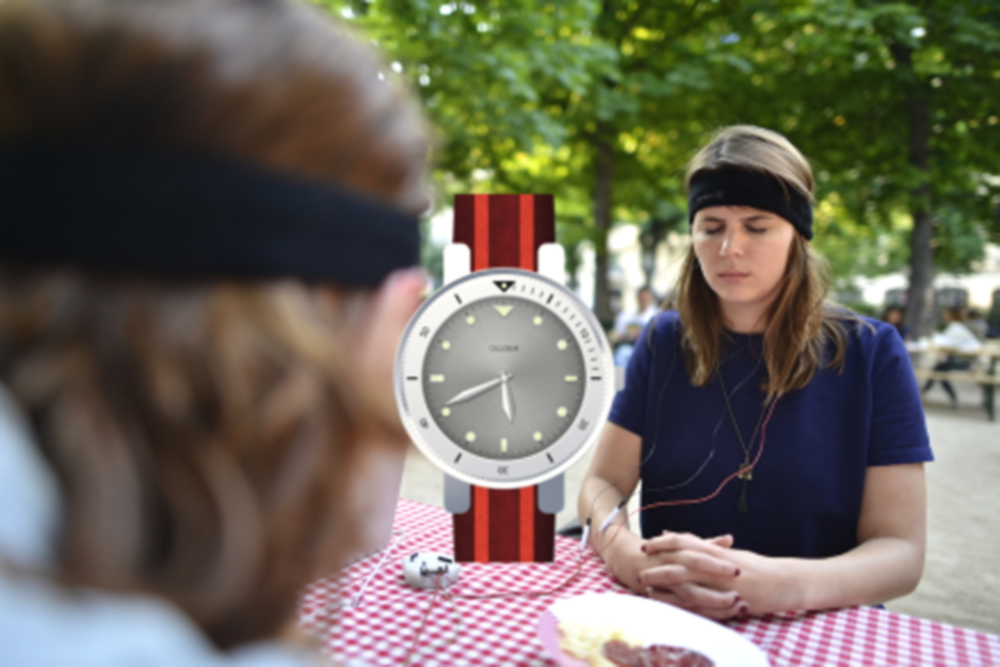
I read {"hour": 5, "minute": 41}
